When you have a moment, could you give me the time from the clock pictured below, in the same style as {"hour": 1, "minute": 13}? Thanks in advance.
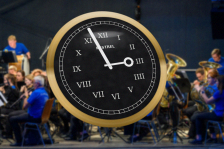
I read {"hour": 2, "minute": 57}
